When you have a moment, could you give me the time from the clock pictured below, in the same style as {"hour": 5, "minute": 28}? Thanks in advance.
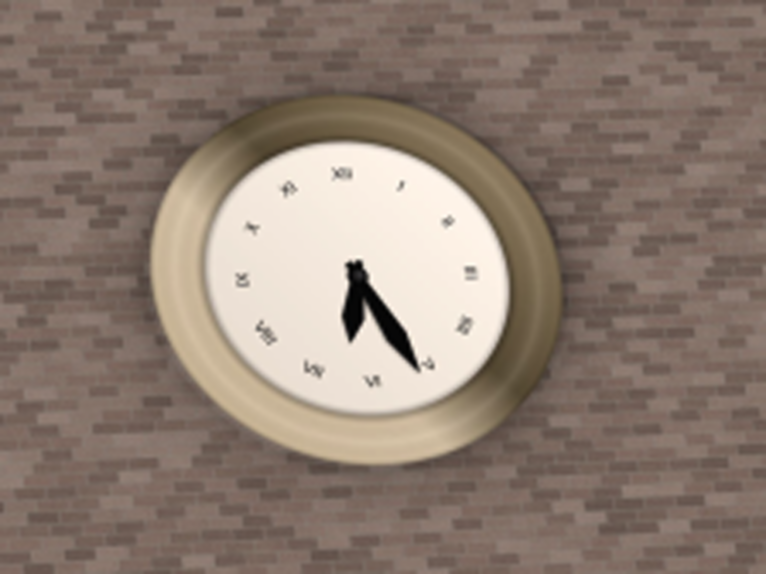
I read {"hour": 6, "minute": 26}
